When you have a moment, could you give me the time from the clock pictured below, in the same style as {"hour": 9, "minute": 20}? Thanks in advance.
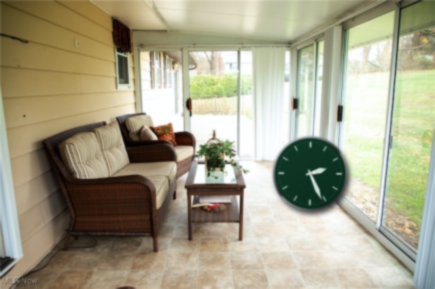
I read {"hour": 2, "minute": 26}
